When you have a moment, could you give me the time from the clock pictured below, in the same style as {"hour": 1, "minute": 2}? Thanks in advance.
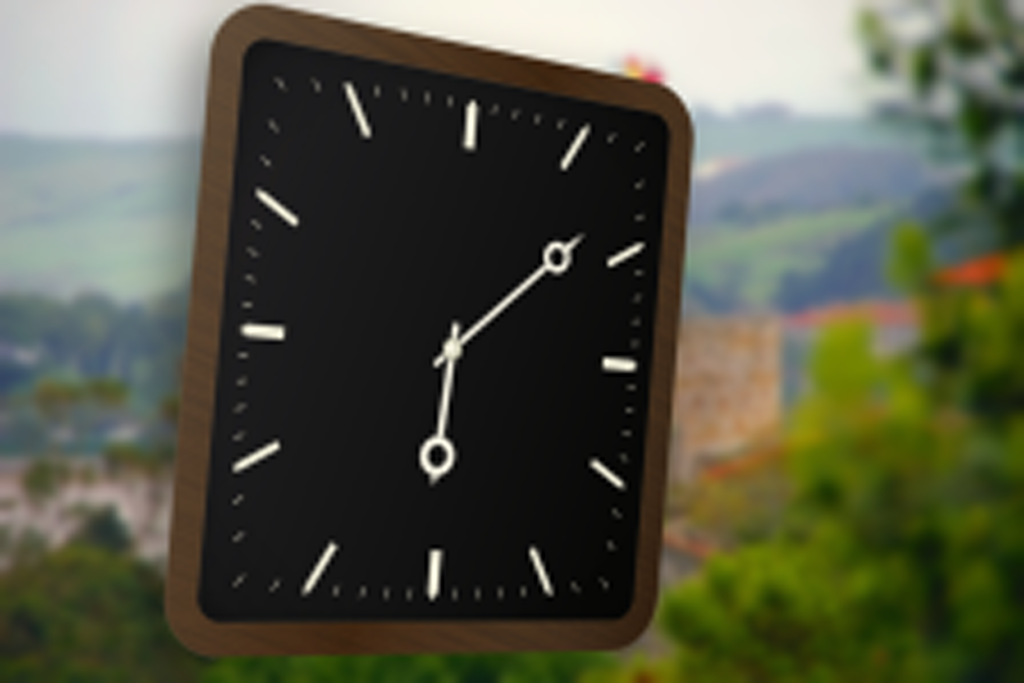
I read {"hour": 6, "minute": 8}
